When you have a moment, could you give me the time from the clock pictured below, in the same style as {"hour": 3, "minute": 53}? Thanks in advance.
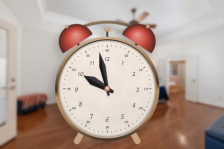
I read {"hour": 9, "minute": 58}
